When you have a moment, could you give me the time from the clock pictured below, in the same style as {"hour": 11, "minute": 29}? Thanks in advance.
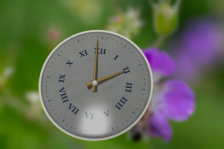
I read {"hour": 1, "minute": 59}
